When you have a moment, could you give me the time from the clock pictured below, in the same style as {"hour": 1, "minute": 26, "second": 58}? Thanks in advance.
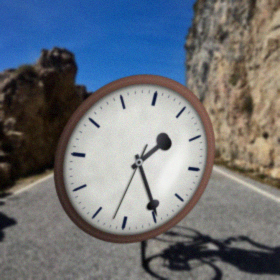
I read {"hour": 1, "minute": 24, "second": 32}
